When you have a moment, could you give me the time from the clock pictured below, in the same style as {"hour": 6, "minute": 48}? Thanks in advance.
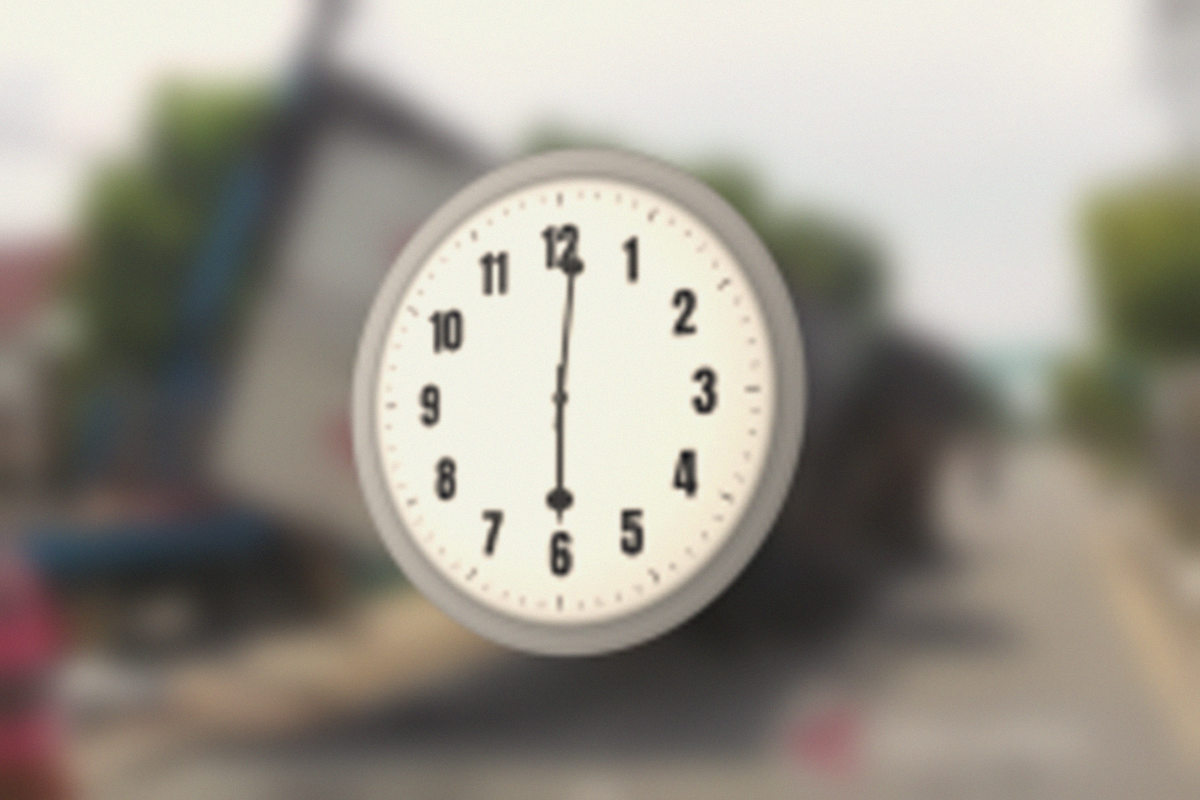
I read {"hour": 6, "minute": 1}
